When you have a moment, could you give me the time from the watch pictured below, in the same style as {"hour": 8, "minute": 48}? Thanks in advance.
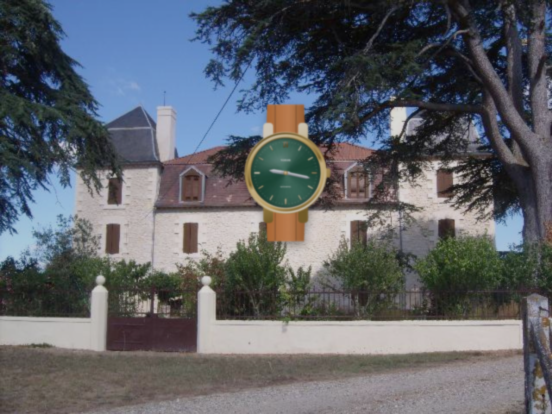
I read {"hour": 9, "minute": 17}
